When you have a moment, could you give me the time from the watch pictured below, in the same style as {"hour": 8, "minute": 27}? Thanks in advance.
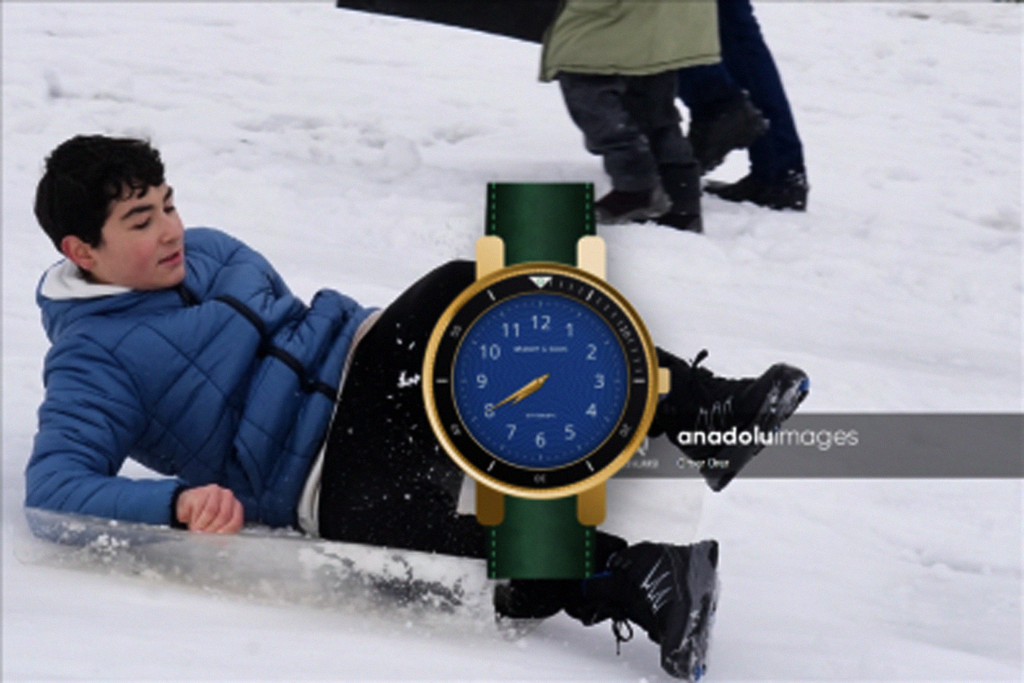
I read {"hour": 7, "minute": 40}
